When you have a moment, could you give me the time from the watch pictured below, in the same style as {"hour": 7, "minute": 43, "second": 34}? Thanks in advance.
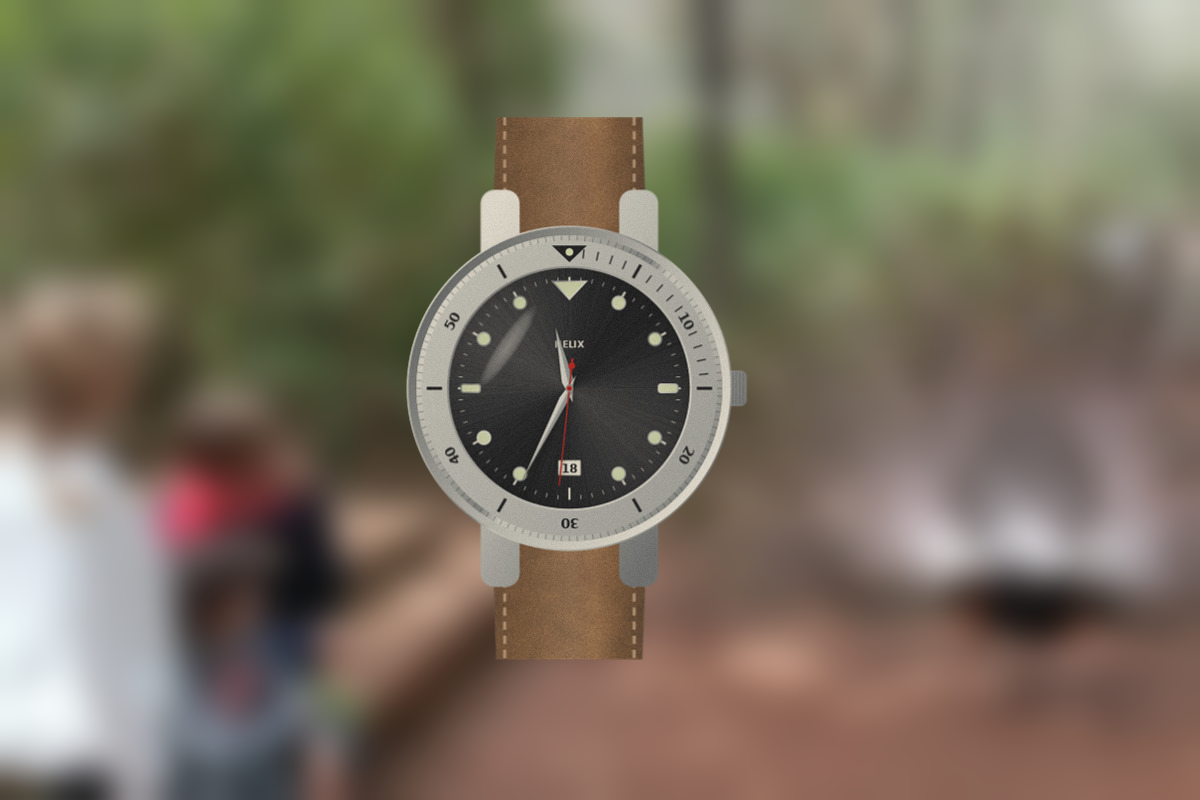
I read {"hour": 11, "minute": 34, "second": 31}
